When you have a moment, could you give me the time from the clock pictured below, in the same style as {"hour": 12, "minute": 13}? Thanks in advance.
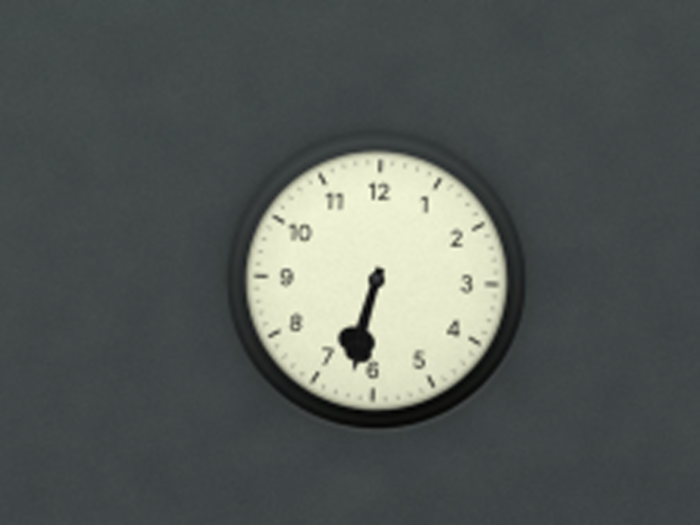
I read {"hour": 6, "minute": 32}
